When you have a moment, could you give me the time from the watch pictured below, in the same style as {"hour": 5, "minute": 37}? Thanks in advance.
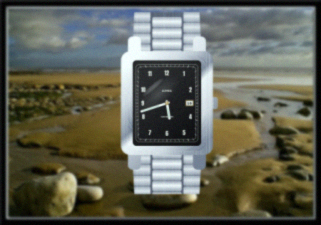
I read {"hour": 5, "minute": 42}
